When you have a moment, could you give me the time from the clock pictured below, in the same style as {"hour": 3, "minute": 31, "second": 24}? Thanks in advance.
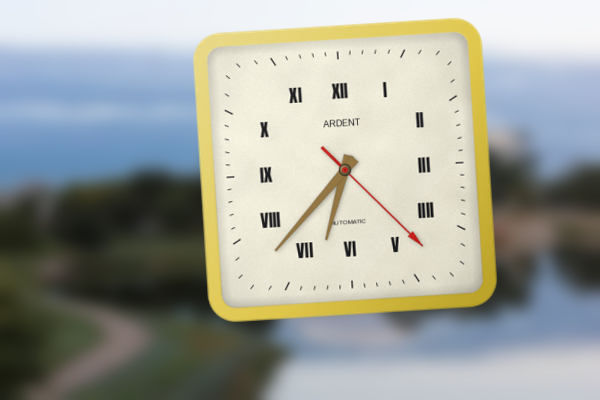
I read {"hour": 6, "minute": 37, "second": 23}
